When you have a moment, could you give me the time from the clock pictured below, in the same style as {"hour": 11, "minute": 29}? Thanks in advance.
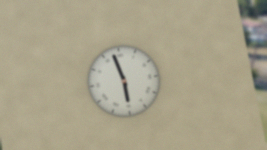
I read {"hour": 5, "minute": 58}
